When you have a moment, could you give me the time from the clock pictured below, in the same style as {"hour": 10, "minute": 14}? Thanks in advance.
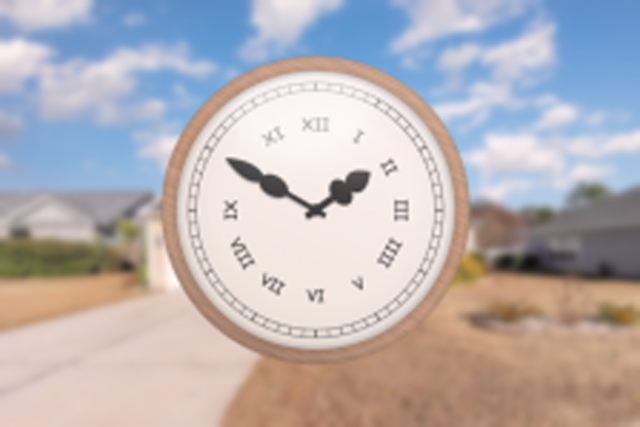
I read {"hour": 1, "minute": 50}
